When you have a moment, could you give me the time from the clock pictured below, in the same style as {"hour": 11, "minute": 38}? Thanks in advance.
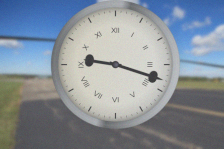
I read {"hour": 9, "minute": 18}
